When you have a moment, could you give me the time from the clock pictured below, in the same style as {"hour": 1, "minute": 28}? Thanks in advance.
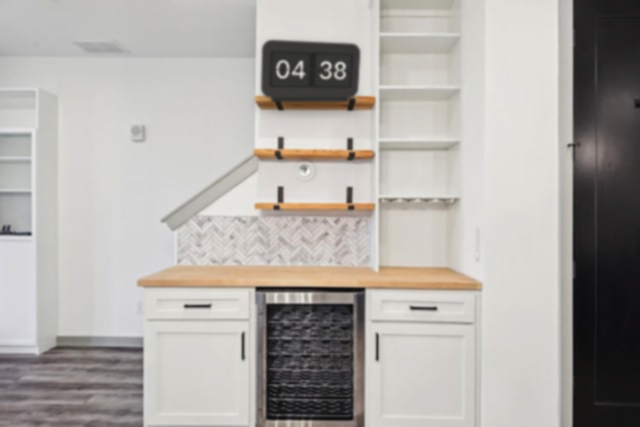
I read {"hour": 4, "minute": 38}
